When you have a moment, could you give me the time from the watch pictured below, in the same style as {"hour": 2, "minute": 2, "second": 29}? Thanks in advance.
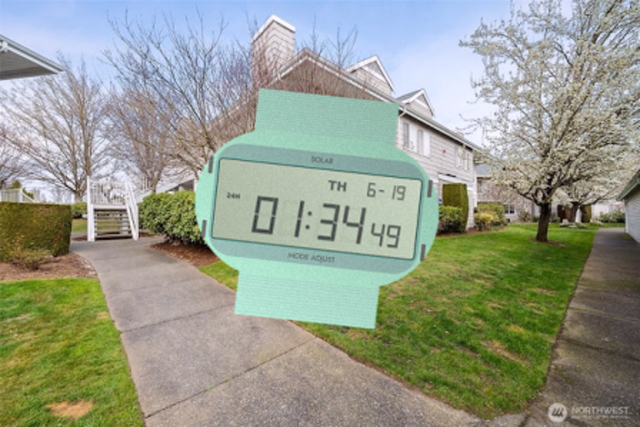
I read {"hour": 1, "minute": 34, "second": 49}
